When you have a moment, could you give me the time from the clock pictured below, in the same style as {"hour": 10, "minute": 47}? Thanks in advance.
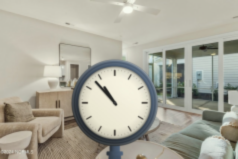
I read {"hour": 10, "minute": 53}
